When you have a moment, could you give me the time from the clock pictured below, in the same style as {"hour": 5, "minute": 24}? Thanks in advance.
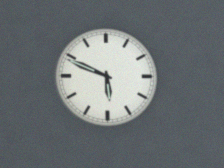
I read {"hour": 5, "minute": 49}
